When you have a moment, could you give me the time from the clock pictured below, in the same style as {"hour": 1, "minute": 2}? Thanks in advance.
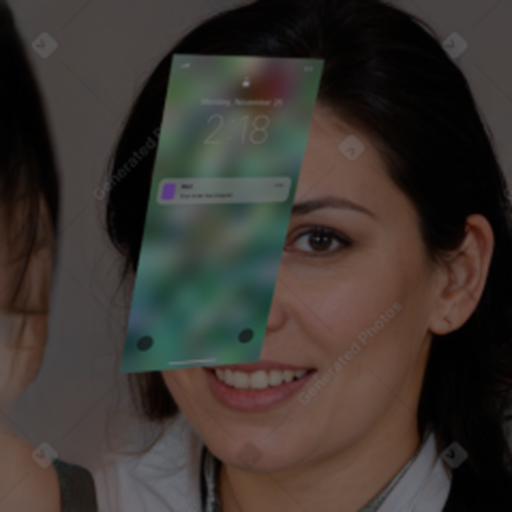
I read {"hour": 2, "minute": 18}
